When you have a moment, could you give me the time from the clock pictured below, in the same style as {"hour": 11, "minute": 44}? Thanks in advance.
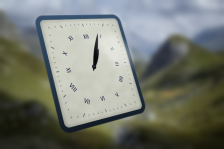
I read {"hour": 1, "minute": 4}
